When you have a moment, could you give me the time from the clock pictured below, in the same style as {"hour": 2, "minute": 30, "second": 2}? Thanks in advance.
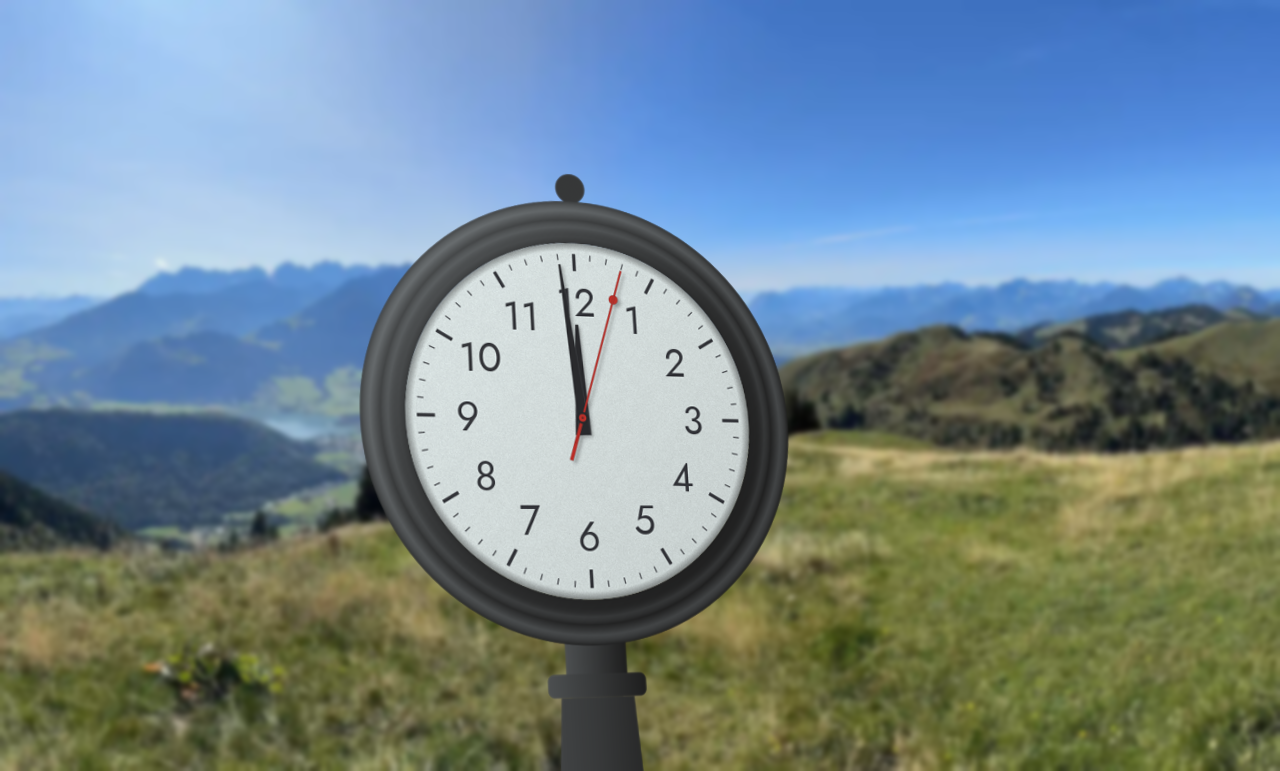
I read {"hour": 11, "minute": 59, "second": 3}
